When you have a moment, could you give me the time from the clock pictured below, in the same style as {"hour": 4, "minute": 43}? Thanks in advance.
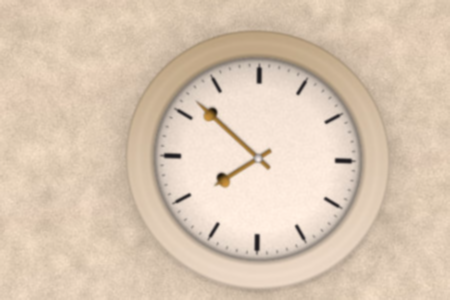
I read {"hour": 7, "minute": 52}
